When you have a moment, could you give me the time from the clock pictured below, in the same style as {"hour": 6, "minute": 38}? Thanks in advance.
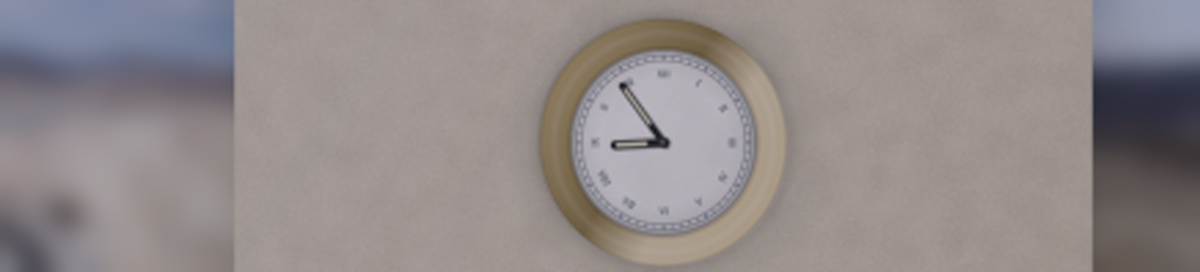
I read {"hour": 8, "minute": 54}
